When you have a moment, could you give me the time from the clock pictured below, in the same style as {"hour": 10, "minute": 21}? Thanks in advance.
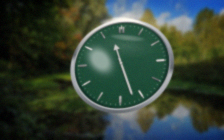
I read {"hour": 11, "minute": 27}
